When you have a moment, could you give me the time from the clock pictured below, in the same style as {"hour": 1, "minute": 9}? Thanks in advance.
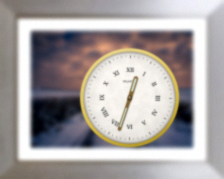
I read {"hour": 12, "minute": 33}
